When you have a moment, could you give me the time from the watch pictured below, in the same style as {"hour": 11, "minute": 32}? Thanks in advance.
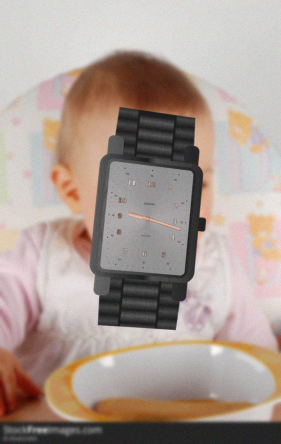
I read {"hour": 9, "minute": 17}
